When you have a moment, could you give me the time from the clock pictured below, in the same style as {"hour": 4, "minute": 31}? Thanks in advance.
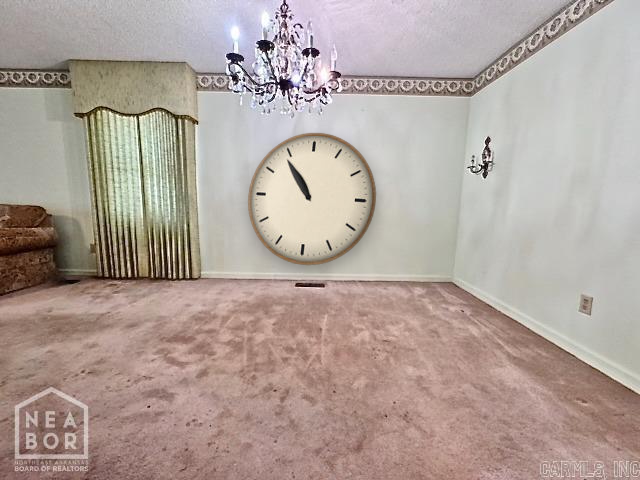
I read {"hour": 10, "minute": 54}
